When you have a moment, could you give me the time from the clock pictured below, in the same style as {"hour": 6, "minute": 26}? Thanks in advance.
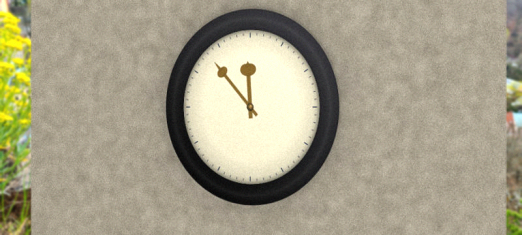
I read {"hour": 11, "minute": 53}
